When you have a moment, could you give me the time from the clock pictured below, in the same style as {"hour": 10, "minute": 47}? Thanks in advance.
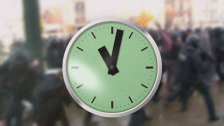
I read {"hour": 11, "minute": 2}
